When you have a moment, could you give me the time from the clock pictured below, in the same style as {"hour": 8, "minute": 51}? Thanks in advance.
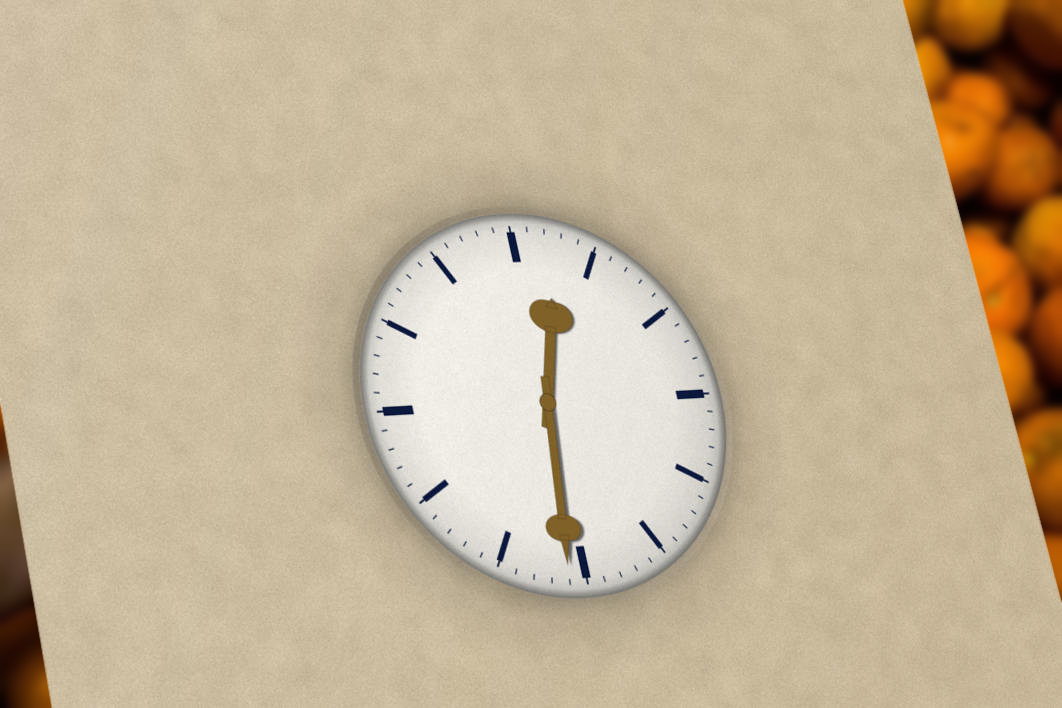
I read {"hour": 12, "minute": 31}
